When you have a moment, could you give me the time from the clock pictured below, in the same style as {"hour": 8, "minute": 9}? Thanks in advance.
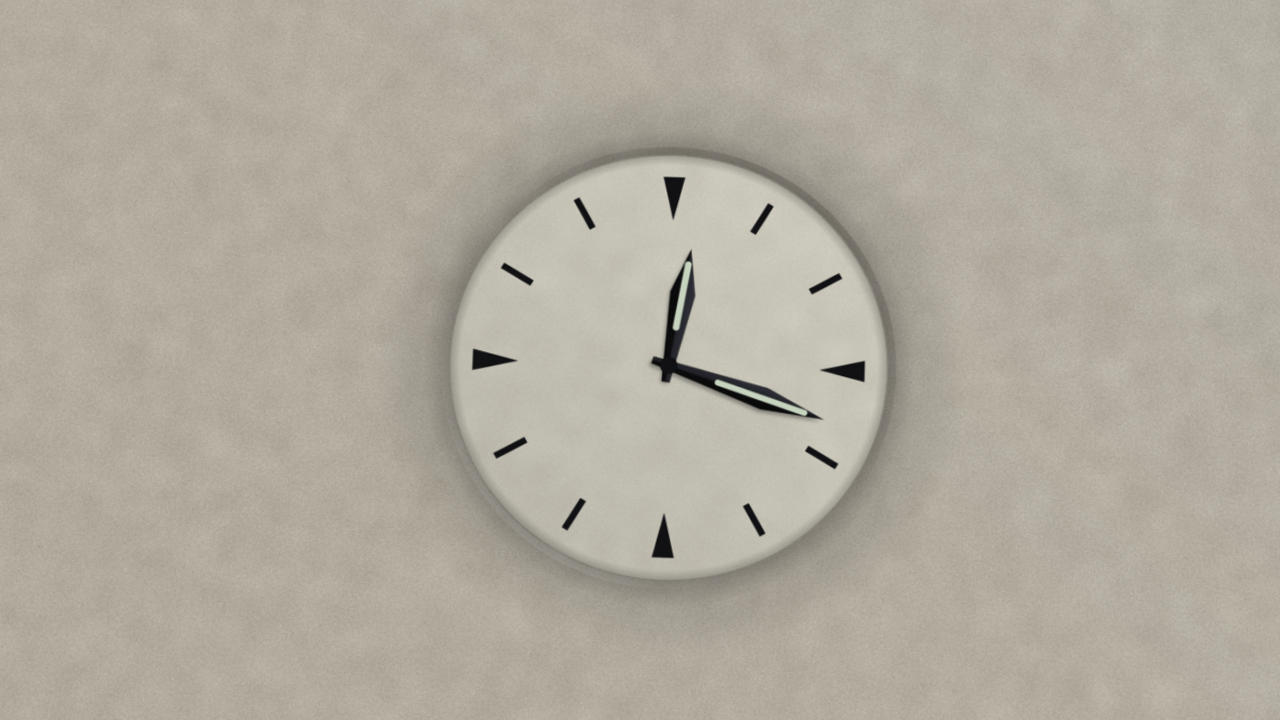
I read {"hour": 12, "minute": 18}
